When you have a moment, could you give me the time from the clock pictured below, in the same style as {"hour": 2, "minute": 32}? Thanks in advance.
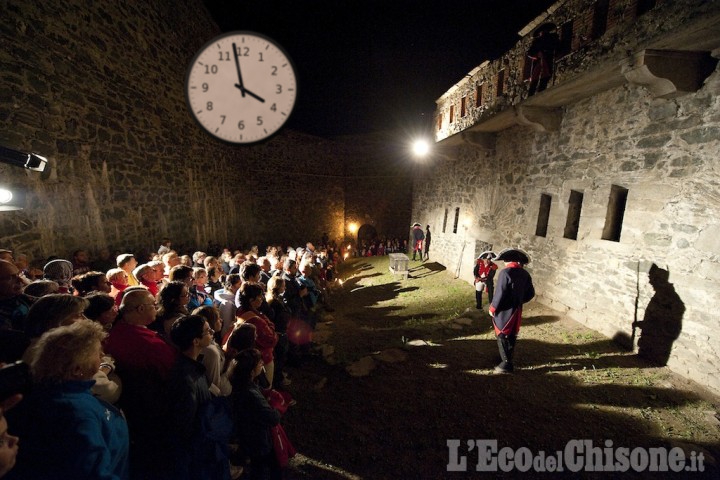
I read {"hour": 3, "minute": 58}
